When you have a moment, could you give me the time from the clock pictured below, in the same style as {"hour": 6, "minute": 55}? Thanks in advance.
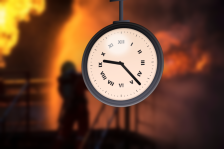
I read {"hour": 9, "minute": 23}
